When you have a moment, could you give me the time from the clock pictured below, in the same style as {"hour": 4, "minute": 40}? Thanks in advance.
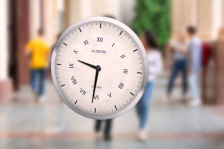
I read {"hour": 9, "minute": 31}
